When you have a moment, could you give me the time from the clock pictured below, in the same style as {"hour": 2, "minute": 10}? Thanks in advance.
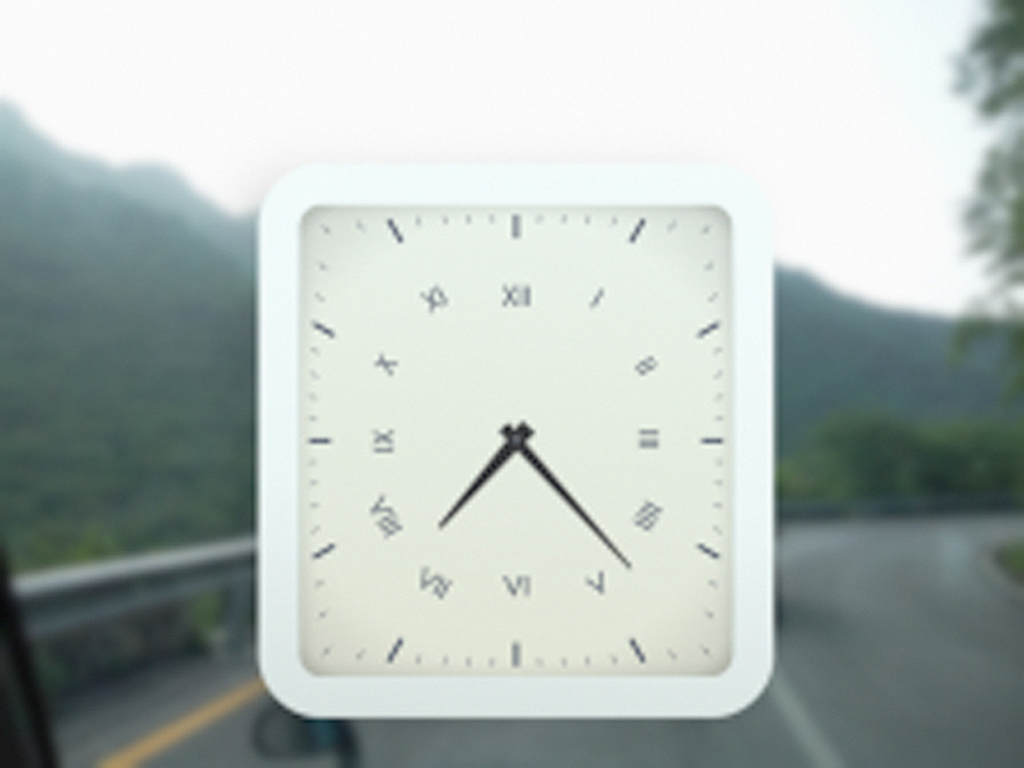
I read {"hour": 7, "minute": 23}
